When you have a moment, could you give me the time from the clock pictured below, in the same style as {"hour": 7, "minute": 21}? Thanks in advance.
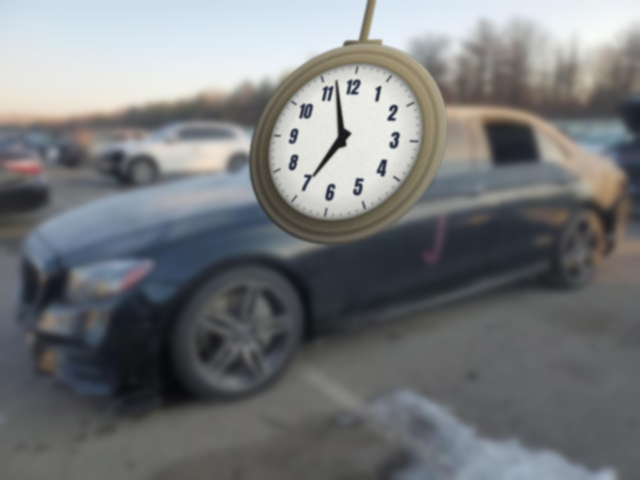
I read {"hour": 6, "minute": 57}
